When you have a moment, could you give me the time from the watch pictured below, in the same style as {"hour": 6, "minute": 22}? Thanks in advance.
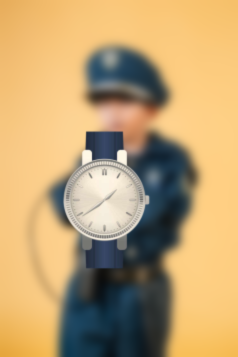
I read {"hour": 1, "minute": 39}
